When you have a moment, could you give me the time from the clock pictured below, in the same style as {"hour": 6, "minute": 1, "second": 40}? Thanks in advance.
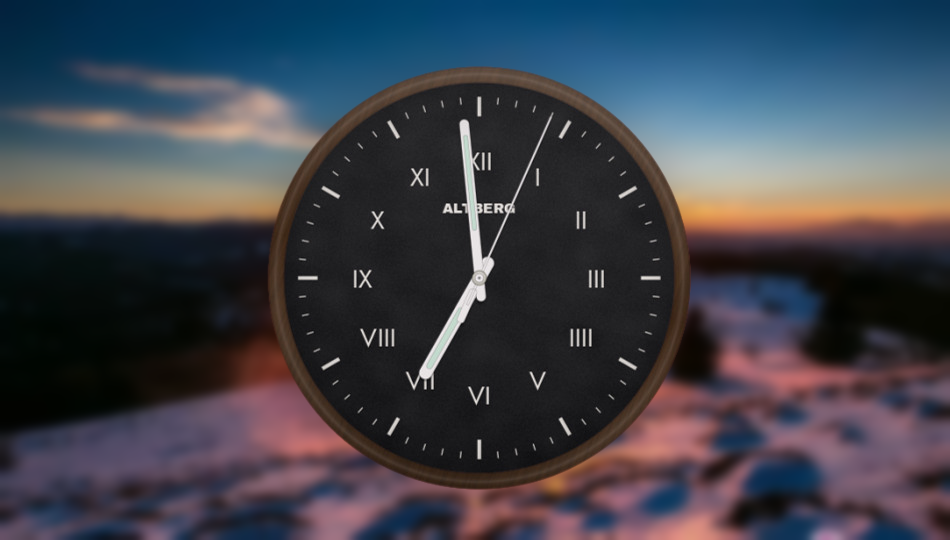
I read {"hour": 6, "minute": 59, "second": 4}
